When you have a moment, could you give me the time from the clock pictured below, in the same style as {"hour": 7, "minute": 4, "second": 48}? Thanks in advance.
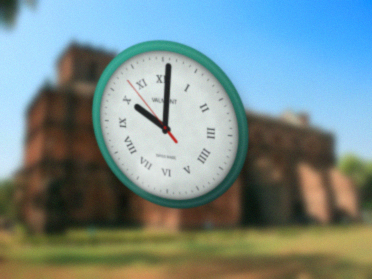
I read {"hour": 10, "minute": 0, "second": 53}
